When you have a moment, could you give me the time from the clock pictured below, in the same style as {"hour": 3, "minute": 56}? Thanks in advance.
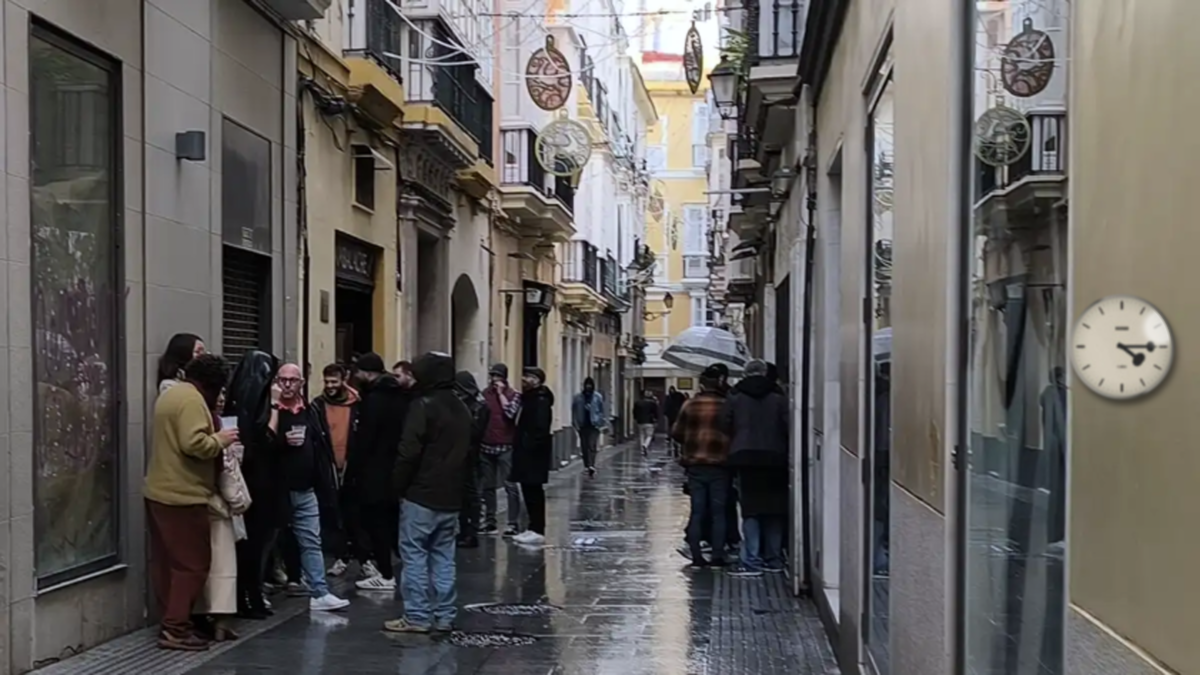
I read {"hour": 4, "minute": 15}
